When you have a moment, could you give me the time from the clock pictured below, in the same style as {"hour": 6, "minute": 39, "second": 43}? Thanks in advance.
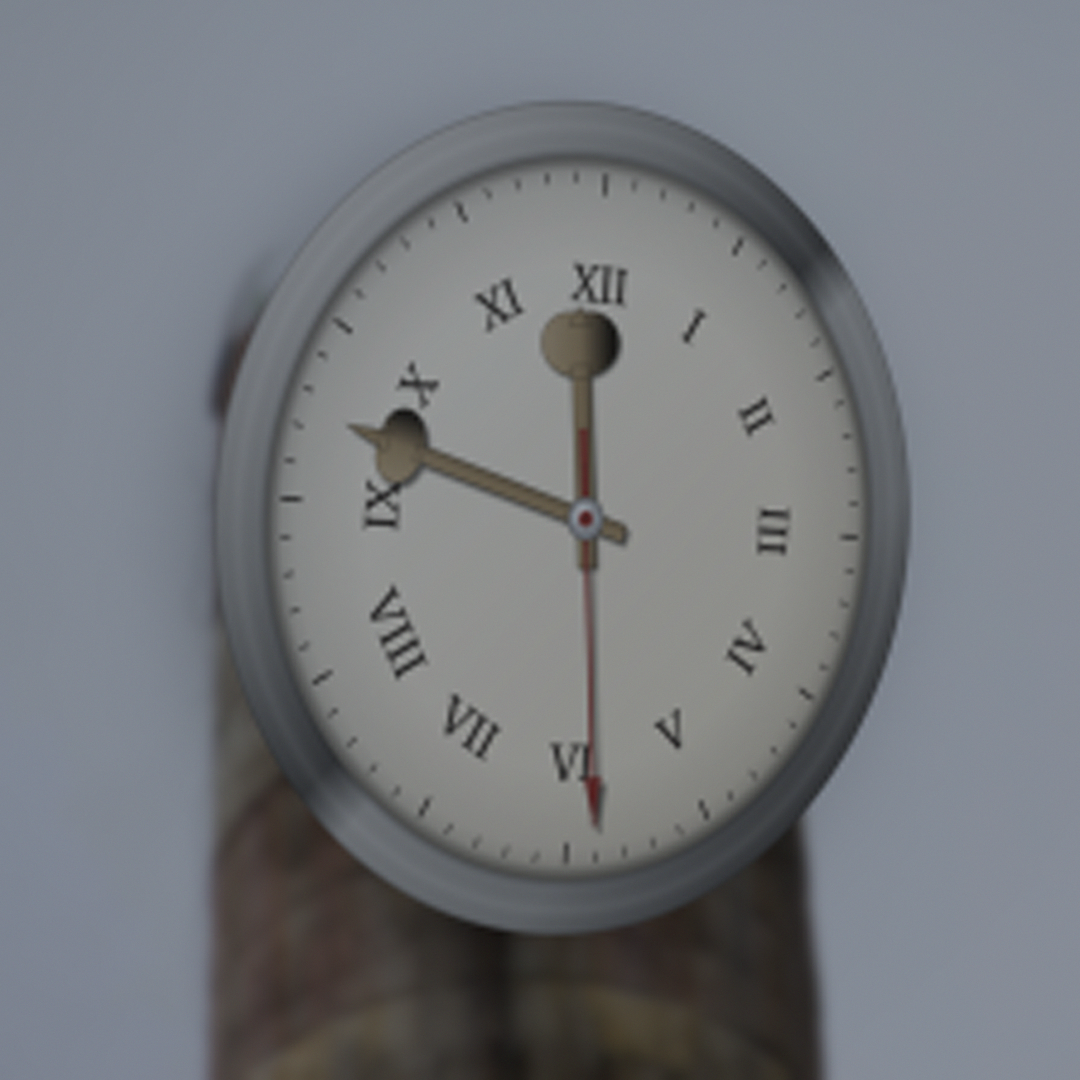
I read {"hour": 11, "minute": 47, "second": 29}
